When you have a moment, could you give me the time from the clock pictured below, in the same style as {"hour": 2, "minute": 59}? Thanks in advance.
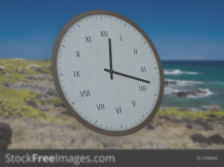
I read {"hour": 12, "minute": 18}
